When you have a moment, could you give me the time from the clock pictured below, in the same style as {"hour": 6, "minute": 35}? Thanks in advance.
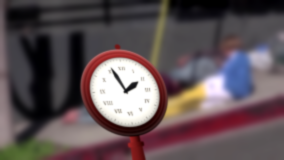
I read {"hour": 1, "minute": 56}
